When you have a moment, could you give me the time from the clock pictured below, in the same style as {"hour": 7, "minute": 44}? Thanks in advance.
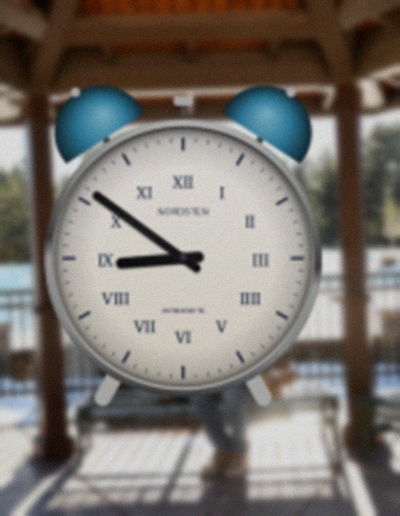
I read {"hour": 8, "minute": 51}
